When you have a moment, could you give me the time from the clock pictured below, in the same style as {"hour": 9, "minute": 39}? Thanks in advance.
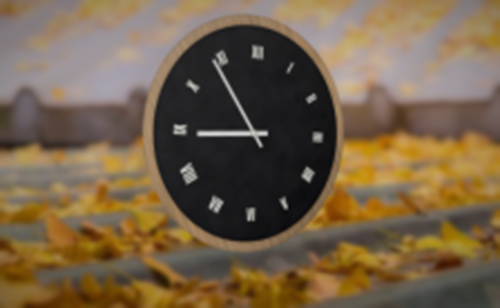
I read {"hour": 8, "minute": 54}
